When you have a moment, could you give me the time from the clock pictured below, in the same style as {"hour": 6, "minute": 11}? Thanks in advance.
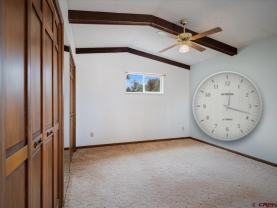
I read {"hour": 12, "minute": 18}
